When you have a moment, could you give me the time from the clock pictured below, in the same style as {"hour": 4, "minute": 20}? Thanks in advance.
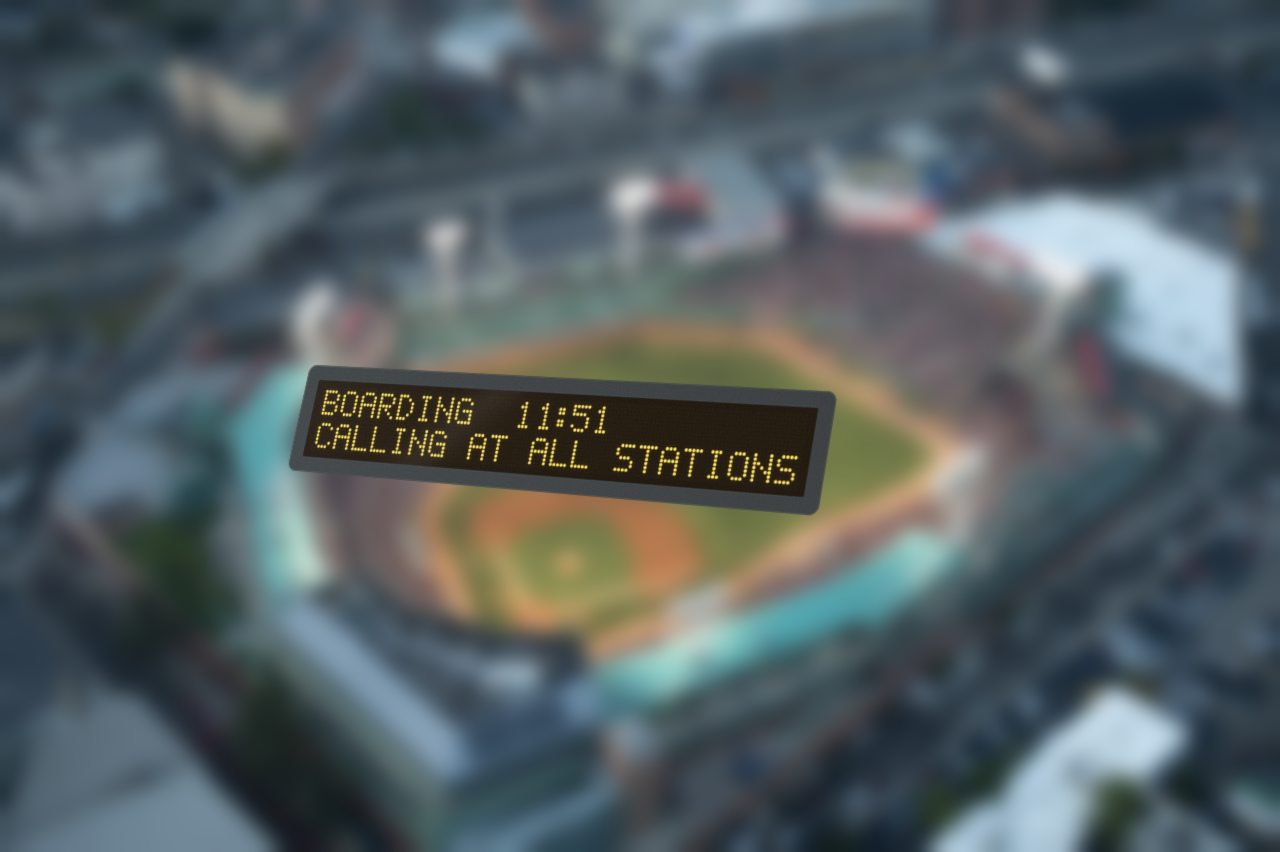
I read {"hour": 11, "minute": 51}
